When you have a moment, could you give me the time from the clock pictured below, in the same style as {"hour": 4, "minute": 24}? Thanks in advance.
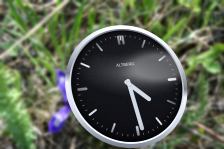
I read {"hour": 4, "minute": 29}
